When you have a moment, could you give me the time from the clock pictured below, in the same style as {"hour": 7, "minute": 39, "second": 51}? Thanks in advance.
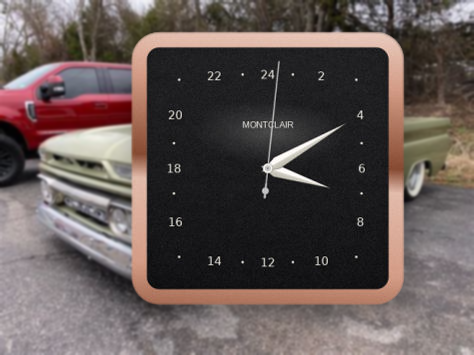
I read {"hour": 7, "minute": 10, "second": 1}
